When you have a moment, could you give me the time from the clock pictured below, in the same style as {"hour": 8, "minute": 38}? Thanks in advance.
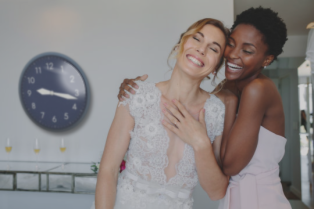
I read {"hour": 9, "minute": 17}
